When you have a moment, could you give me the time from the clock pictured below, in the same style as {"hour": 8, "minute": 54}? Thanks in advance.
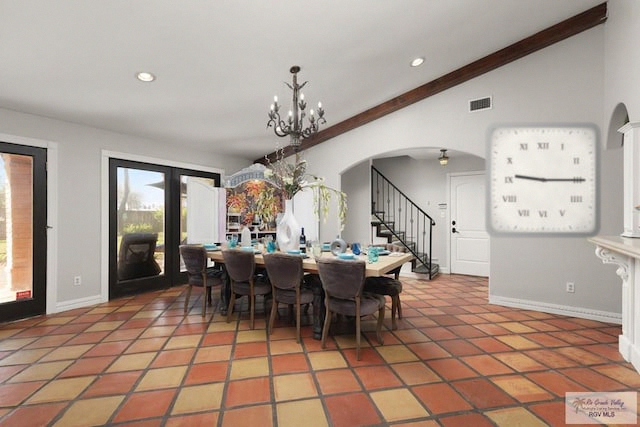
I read {"hour": 9, "minute": 15}
